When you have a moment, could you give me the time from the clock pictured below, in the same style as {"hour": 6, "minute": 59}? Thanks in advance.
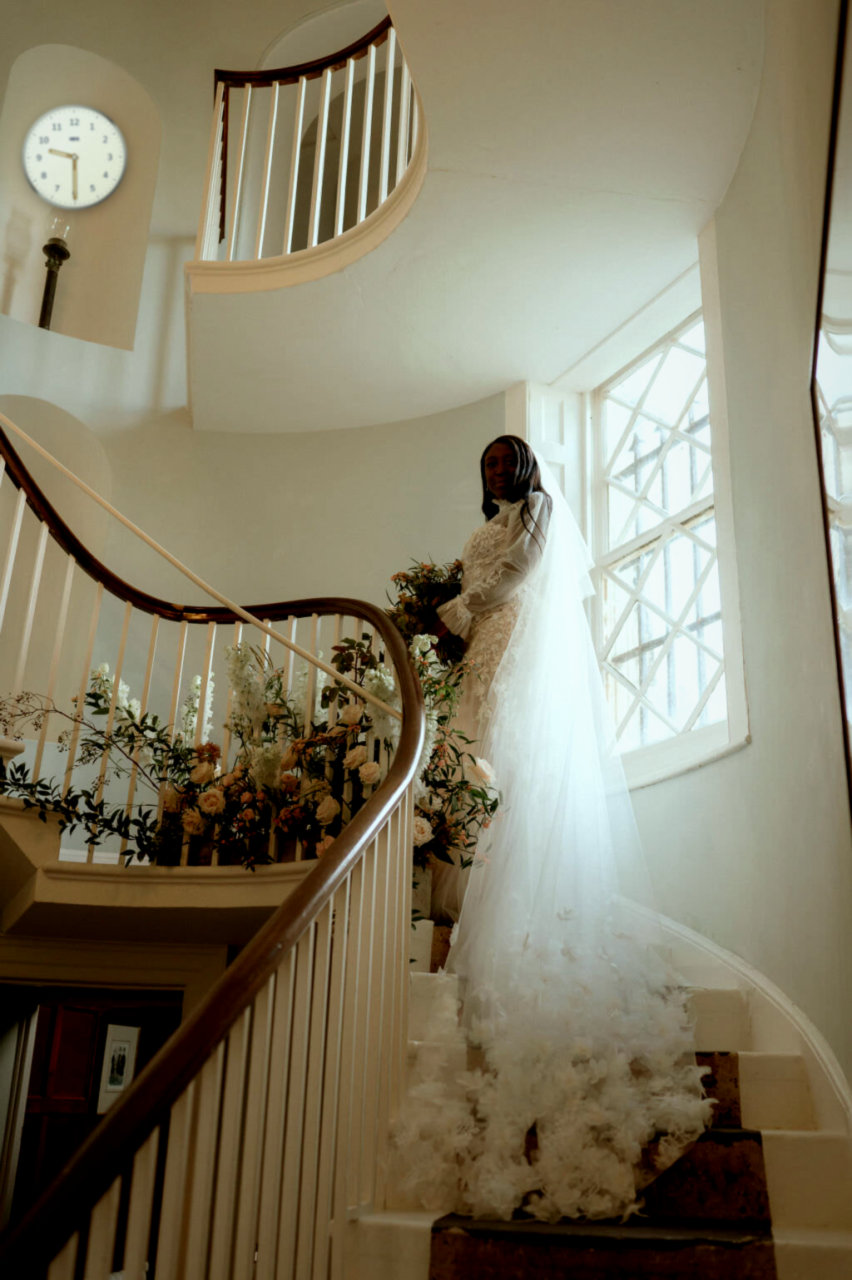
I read {"hour": 9, "minute": 30}
